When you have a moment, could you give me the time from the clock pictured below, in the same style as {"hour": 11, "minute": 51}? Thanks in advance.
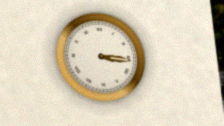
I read {"hour": 3, "minute": 16}
